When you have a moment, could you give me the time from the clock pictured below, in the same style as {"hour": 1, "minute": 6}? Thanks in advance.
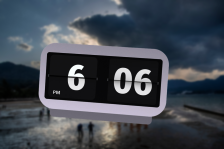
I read {"hour": 6, "minute": 6}
